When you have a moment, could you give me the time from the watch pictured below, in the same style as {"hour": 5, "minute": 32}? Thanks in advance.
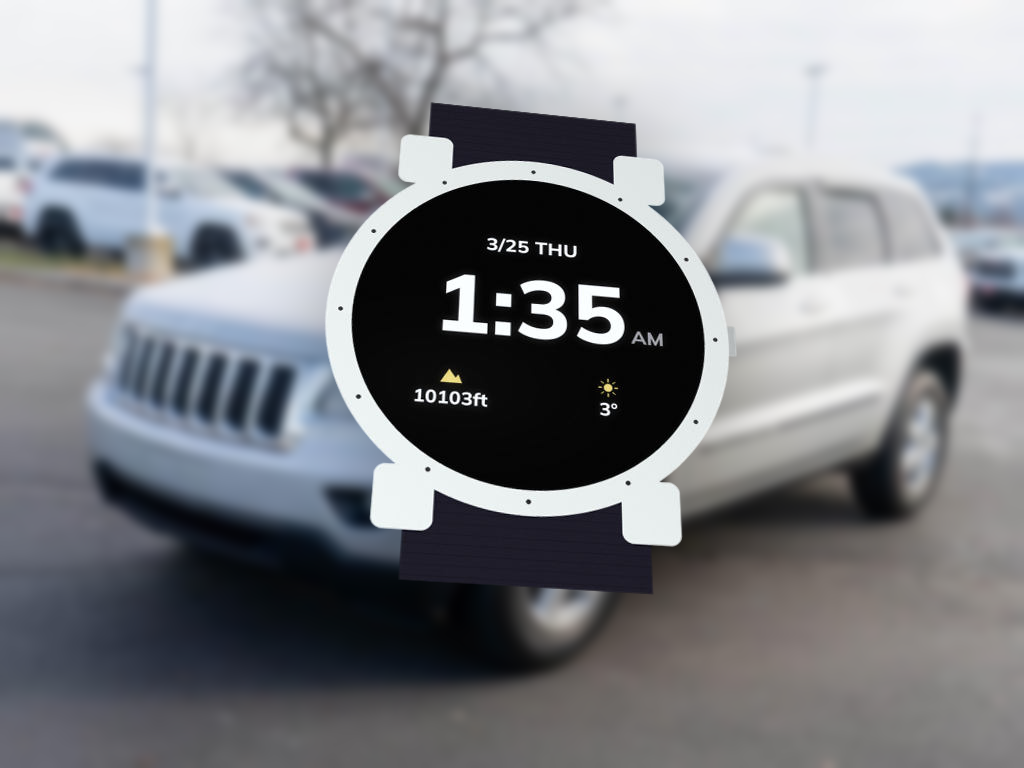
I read {"hour": 1, "minute": 35}
